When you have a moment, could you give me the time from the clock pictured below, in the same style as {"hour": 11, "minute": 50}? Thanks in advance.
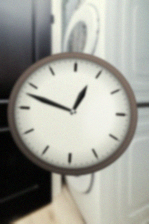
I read {"hour": 12, "minute": 48}
